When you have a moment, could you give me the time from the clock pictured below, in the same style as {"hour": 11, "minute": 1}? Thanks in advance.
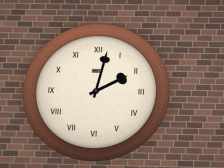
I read {"hour": 2, "minute": 2}
